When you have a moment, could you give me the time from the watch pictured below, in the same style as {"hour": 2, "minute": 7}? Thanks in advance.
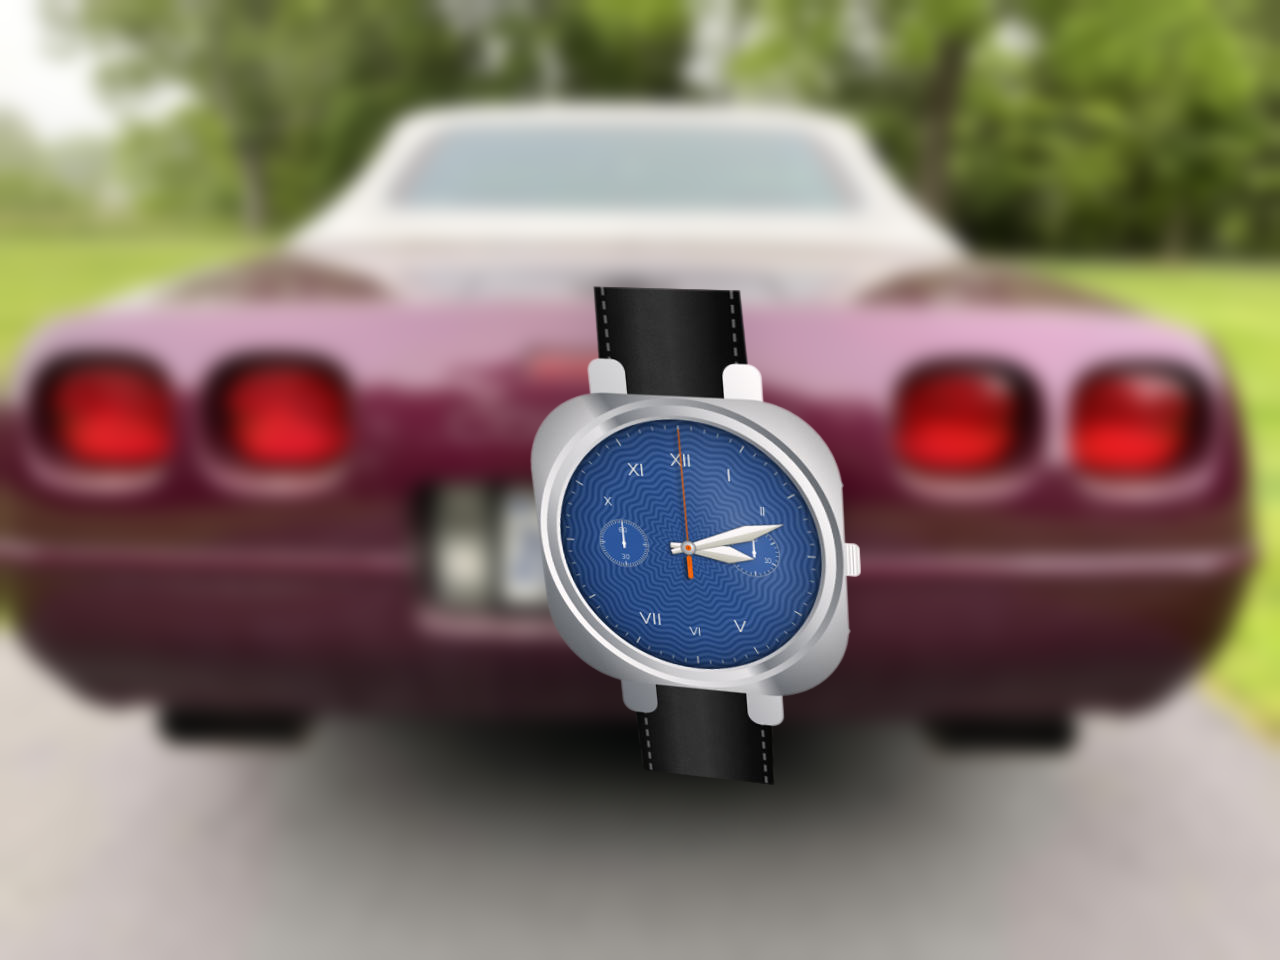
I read {"hour": 3, "minute": 12}
